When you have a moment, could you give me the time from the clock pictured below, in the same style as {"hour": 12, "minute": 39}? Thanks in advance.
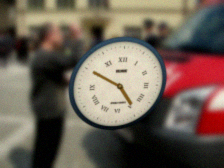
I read {"hour": 4, "minute": 50}
